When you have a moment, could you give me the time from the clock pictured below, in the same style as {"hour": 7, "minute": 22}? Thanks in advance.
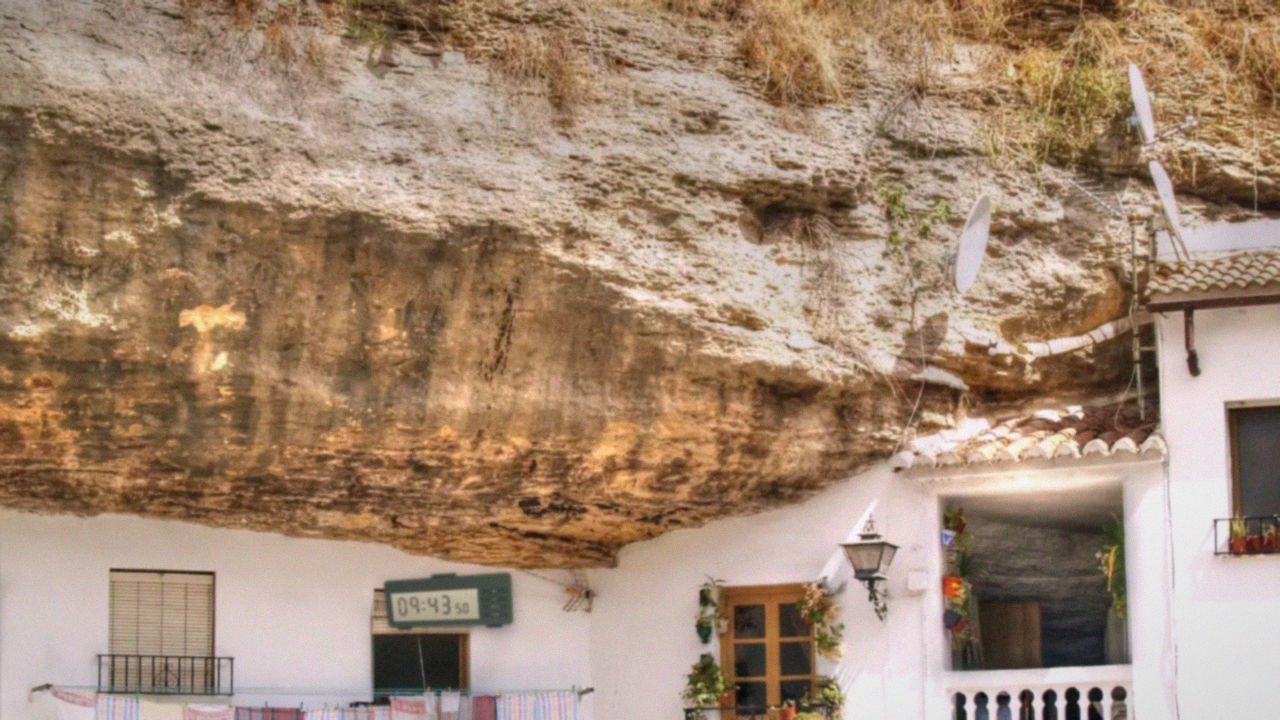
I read {"hour": 9, "minute": 43}
